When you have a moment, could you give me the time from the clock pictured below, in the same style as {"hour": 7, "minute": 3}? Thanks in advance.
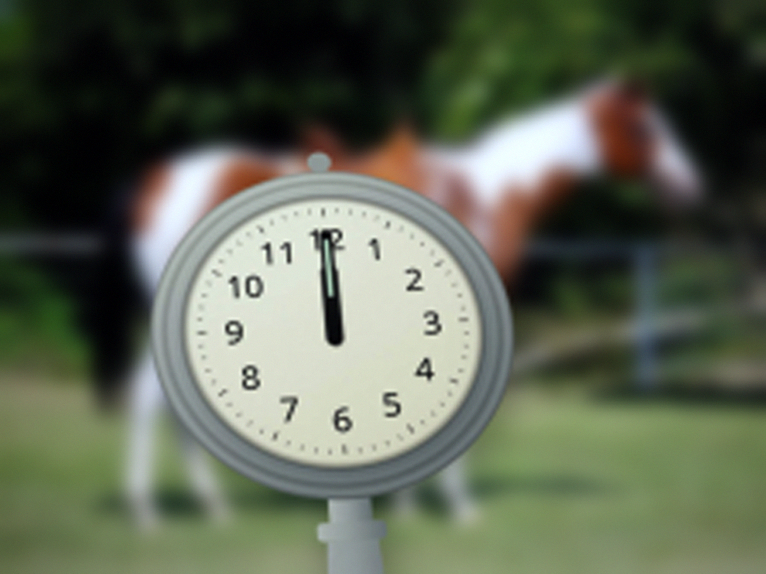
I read {"hour": 12, "minute": 0}
